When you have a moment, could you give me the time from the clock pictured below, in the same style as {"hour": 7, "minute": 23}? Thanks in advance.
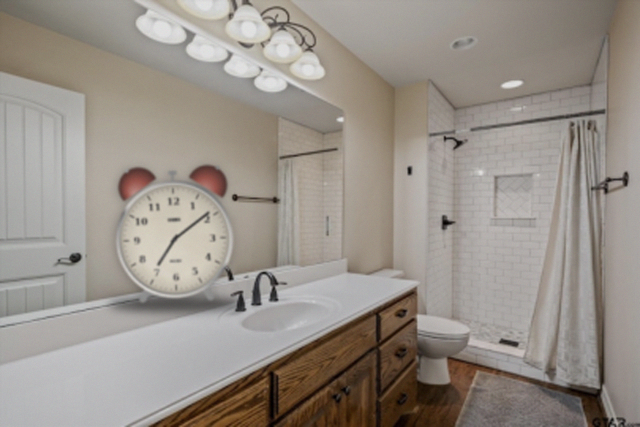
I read {"hour": 7, "minute": 9}
